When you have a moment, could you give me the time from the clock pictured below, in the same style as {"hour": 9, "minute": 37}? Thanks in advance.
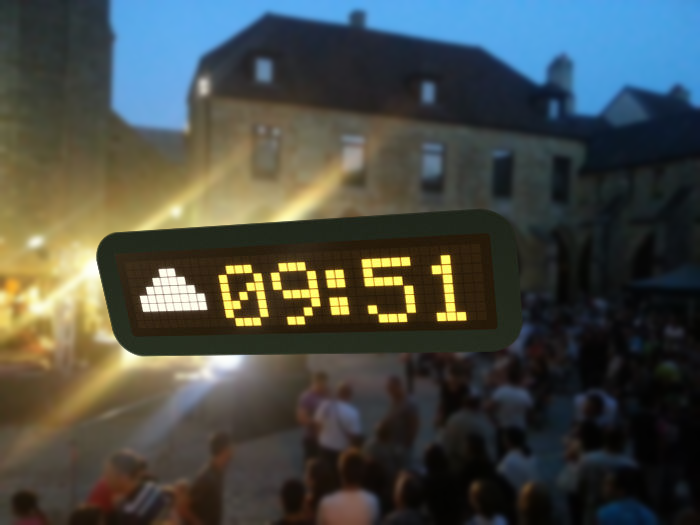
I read {"hour": 9, "minute": 51}
